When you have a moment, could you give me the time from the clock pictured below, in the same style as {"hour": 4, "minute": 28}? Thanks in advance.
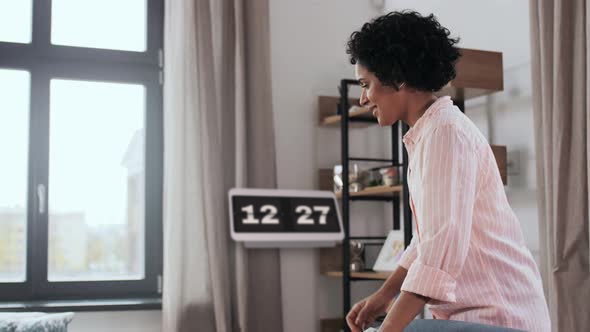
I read {"hour": 12, "minute": 27}
